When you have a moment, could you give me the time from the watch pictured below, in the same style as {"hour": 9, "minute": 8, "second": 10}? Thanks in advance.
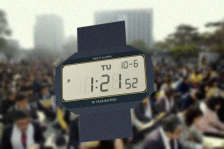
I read {"hour": 1, "minute": 21, "second": 52}
